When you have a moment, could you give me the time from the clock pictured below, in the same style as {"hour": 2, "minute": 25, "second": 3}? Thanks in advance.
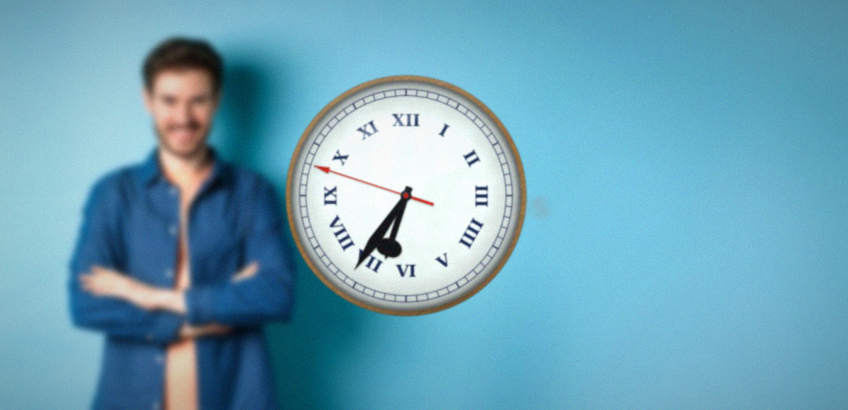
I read {"hour": 6, "minute": 35, "second": 48}
